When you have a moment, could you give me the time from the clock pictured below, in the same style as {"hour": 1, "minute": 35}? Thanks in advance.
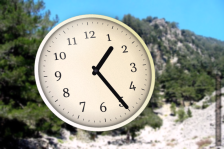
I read {"hour": 1, "minute": 25}
